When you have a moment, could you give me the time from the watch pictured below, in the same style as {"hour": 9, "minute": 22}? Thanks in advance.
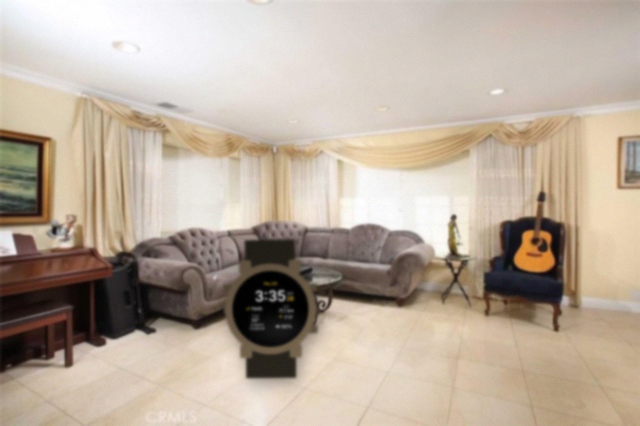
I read {"hour": 3, "minute": 35}
